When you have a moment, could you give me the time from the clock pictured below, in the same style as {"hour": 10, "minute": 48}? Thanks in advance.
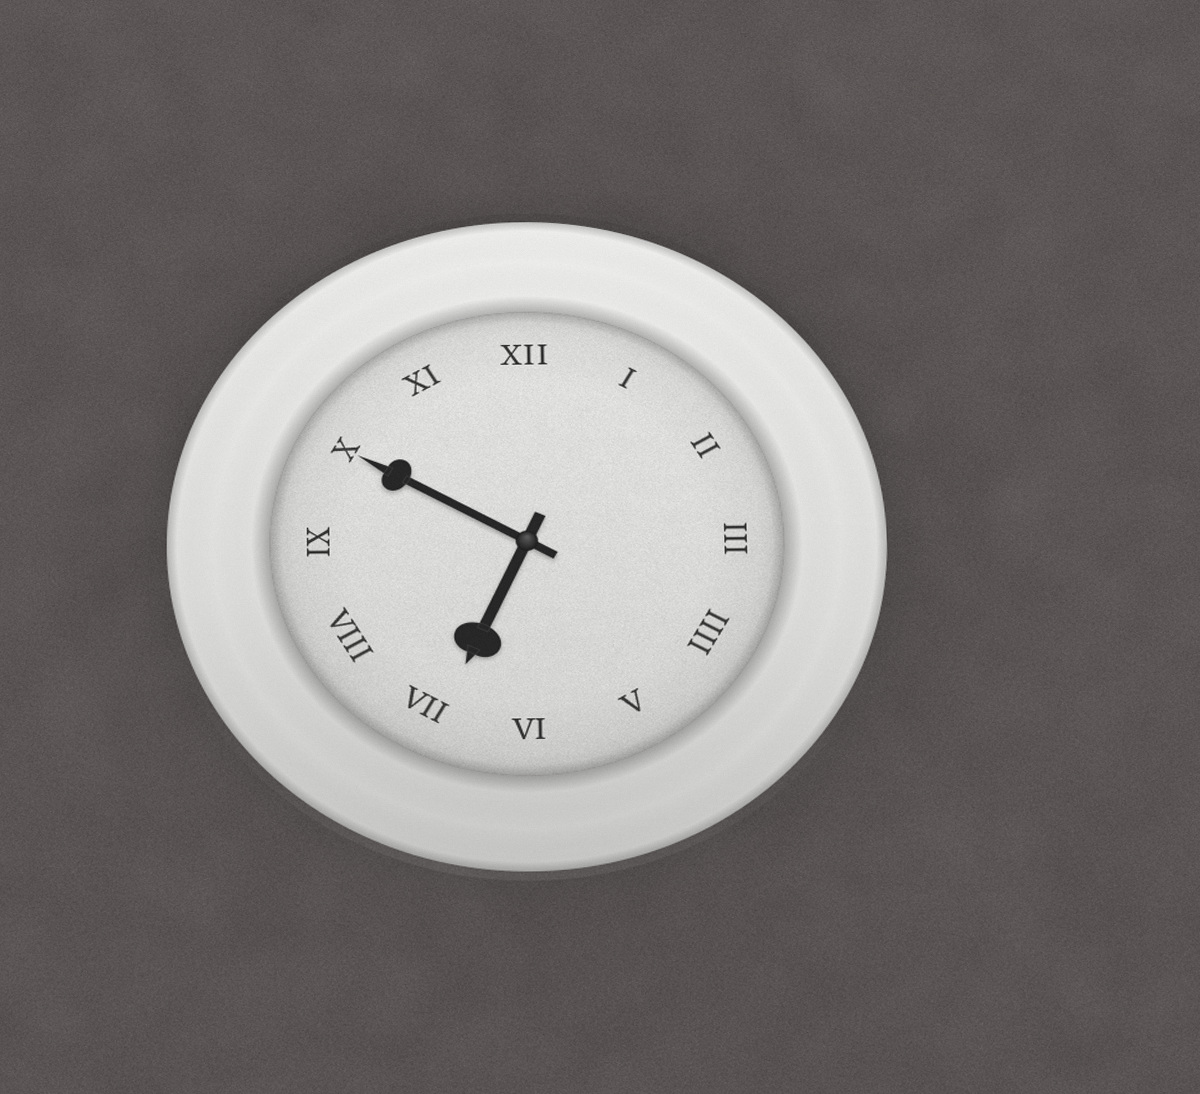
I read {"hour": 6, "minute": 50}
